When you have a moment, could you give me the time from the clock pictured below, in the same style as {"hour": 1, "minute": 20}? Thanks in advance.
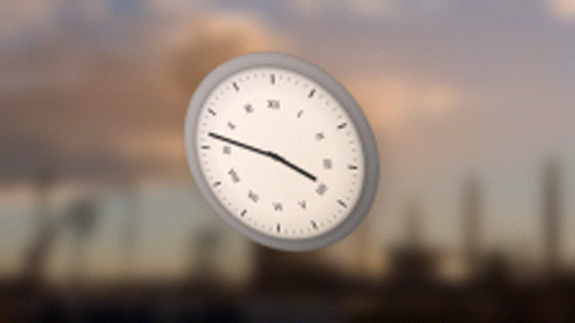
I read {"hour": 3, "minute": 47}
